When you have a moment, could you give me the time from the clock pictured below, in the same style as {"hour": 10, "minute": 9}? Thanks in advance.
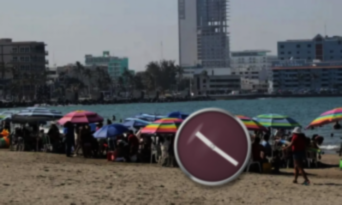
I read {"hour": 10, "minute": 21}
